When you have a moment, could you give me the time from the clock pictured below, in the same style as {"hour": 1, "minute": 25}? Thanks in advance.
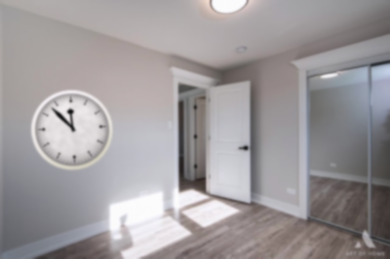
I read {"hour": 11, "minute": 53}
